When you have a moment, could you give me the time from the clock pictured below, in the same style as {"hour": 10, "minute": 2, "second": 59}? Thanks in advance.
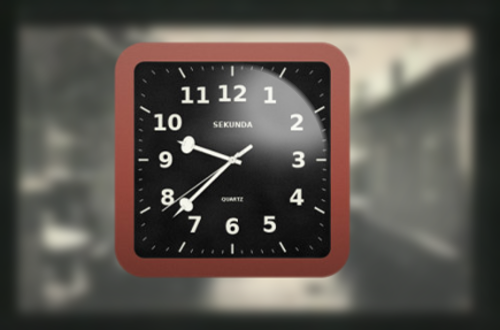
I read {"hour": 9, "minute": 37, "second": 39}
